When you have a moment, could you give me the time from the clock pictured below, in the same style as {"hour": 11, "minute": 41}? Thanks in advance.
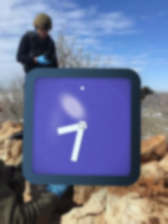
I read {"hour": 8, "minute": 32}
